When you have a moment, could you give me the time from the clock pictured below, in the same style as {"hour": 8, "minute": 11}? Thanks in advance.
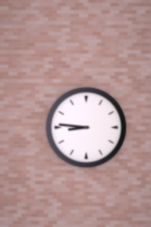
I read {"hour": 8, "minute": 46}
